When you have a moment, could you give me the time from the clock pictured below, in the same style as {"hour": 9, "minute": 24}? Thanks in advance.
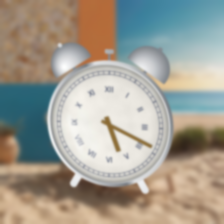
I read {"hour": 5, "minute": 19}
